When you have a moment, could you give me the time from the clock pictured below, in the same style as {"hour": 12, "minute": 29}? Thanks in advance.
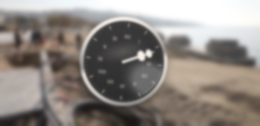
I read {"hour": 2, "minute": 11}
